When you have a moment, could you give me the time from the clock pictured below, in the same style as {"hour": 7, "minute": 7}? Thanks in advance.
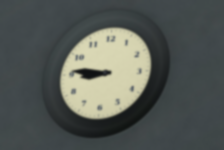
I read {"hour": 8, "minute": 46}
